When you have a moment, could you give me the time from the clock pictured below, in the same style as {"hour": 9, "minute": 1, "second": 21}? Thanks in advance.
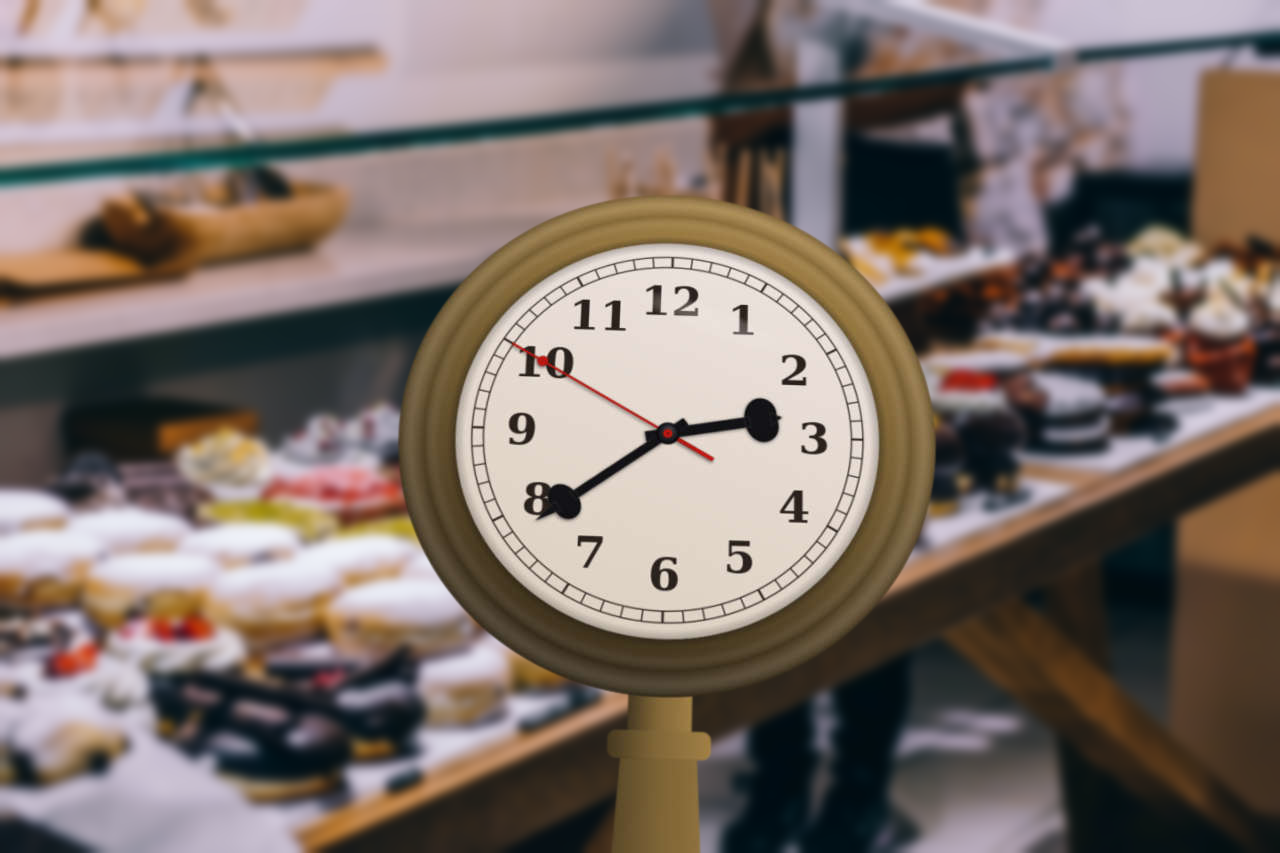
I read {"hour": 2, "minute": 38, "second": 50}
